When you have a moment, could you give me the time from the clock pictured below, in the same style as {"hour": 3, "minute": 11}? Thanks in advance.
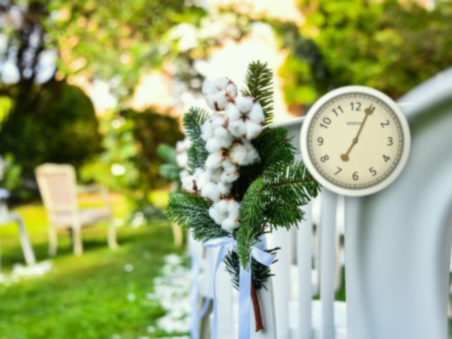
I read {"hour": 7, "minute": 4}
